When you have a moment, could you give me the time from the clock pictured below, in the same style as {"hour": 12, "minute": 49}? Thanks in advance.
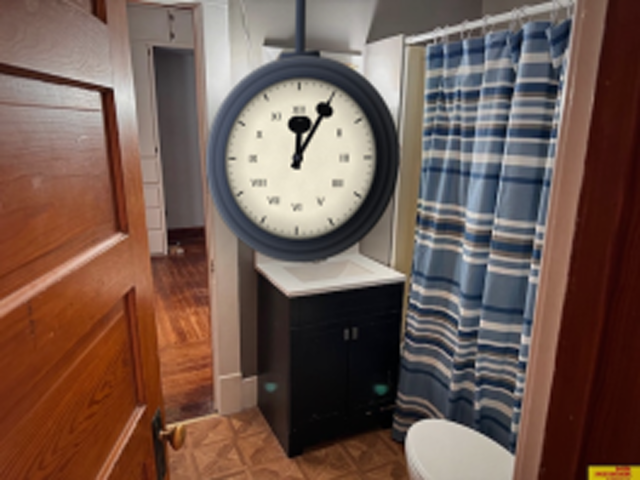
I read {"hour": 12, "minute": 5}
